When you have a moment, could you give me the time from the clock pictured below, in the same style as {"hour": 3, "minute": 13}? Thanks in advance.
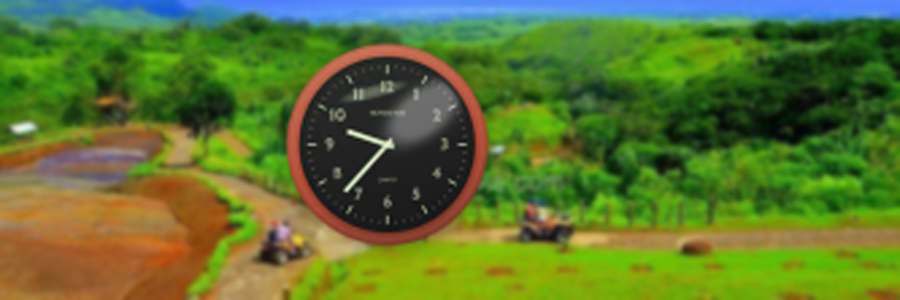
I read {"hour": 9, "minute": 37}
